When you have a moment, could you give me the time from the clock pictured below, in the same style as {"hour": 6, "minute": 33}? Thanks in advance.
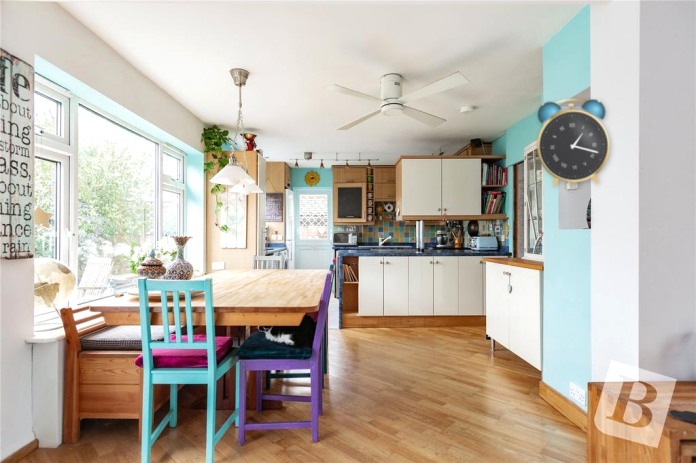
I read {"hour": 1, "minute": 18}
